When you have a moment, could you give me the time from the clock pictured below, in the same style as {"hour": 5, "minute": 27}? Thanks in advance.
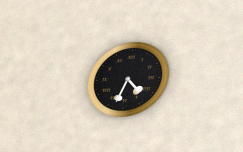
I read {"hour": 4, "minute": 33}
